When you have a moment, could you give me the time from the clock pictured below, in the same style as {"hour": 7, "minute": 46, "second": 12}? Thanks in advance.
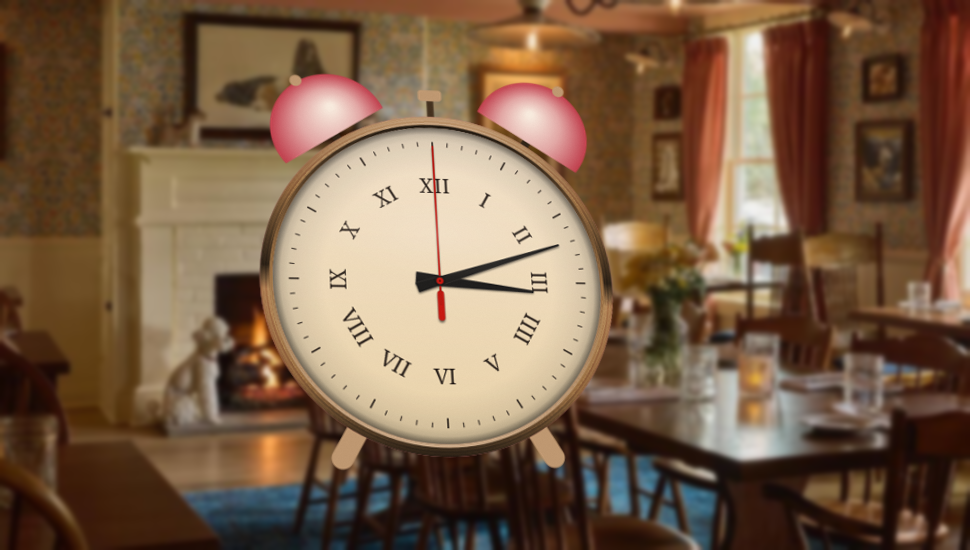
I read {"hour": 3, "minute": 12, "second": 0}
